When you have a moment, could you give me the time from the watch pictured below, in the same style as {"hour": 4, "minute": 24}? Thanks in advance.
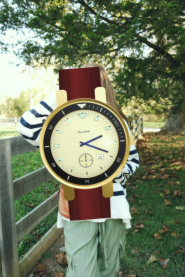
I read {"hour": 2, "minute": 19}
